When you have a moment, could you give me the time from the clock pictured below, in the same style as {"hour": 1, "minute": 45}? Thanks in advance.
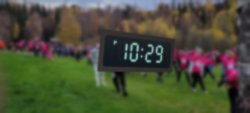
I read {"hour": 10, "minute": 29}
